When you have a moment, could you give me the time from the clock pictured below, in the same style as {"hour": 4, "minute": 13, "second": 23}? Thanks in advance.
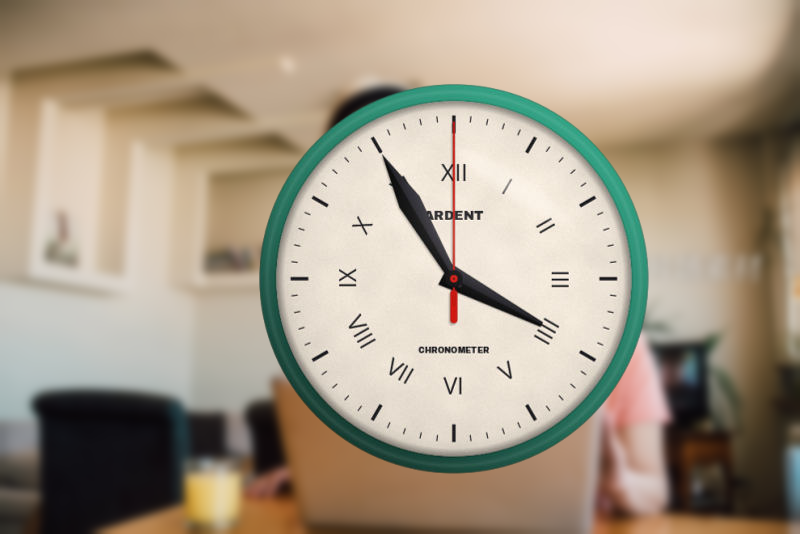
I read {"hour": 3, "minute": 55, "second": 0}
